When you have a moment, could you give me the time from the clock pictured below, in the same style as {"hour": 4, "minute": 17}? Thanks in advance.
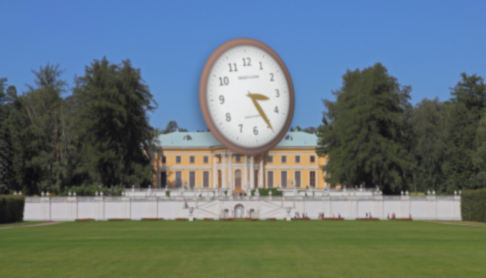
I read {"hour": 3, "minute": 25}
